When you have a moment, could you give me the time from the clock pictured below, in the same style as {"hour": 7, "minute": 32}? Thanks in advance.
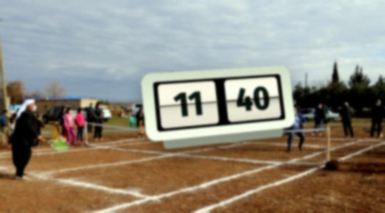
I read {"hour": 11, "minute": 40}
